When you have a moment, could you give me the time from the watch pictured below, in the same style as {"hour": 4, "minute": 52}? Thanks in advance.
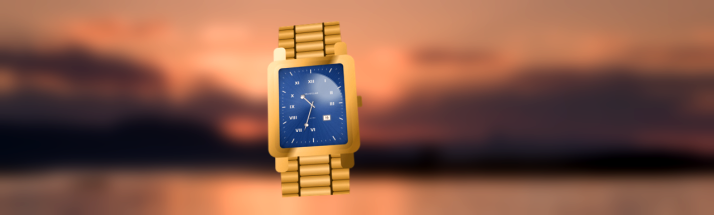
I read {"hour": 10, "minute": 33}
